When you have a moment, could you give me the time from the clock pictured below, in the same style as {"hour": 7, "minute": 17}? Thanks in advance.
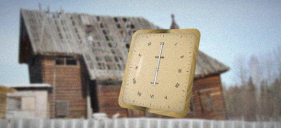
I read {"hour": 6, "minute": 0}
